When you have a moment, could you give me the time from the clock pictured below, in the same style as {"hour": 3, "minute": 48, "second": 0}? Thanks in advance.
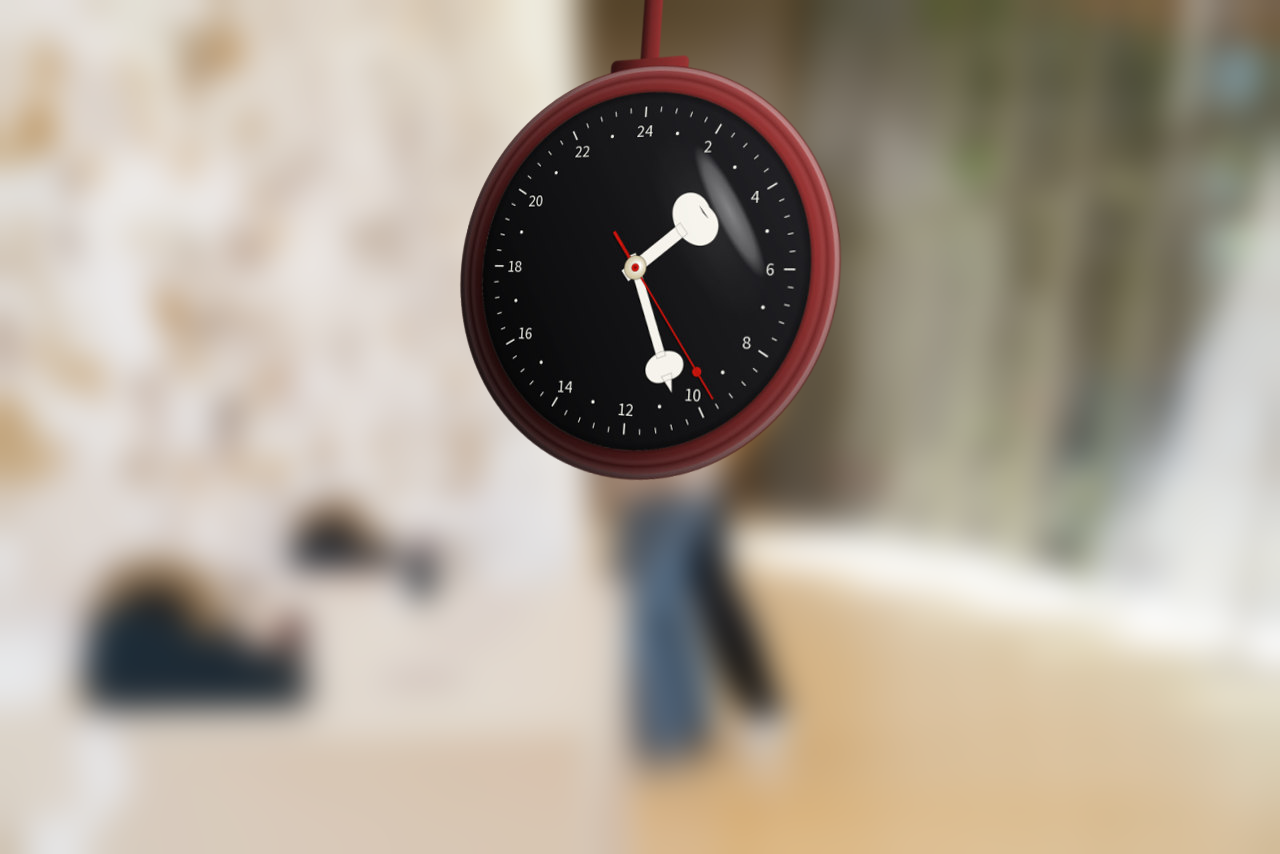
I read {"hour": 3, "minute": 26, "second": 24}
